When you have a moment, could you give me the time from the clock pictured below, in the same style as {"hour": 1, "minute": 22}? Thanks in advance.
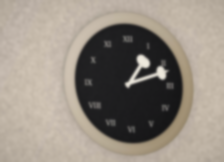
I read {"hour": 1, "minute": 12}
